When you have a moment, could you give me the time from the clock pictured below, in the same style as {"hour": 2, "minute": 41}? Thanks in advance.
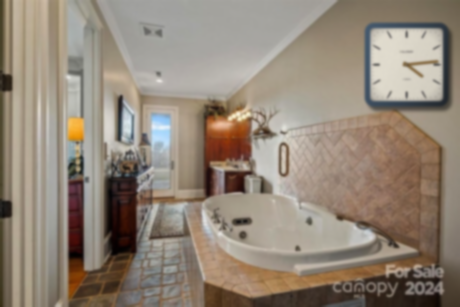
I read {"hour": 4, "minute": 14}
